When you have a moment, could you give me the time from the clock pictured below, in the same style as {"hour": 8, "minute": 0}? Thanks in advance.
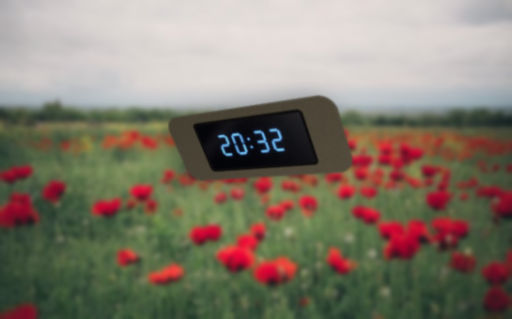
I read {"hour": 20, "minute": 32}
